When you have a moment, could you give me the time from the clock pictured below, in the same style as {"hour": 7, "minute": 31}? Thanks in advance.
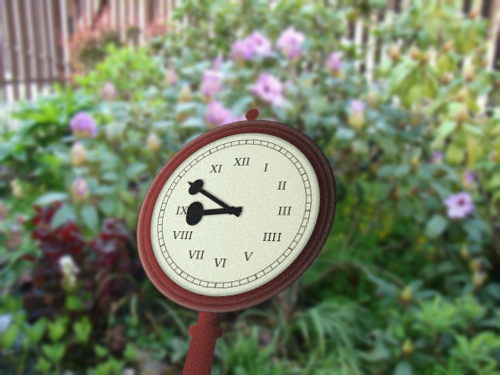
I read {"hour": 8, "minute": 50}
